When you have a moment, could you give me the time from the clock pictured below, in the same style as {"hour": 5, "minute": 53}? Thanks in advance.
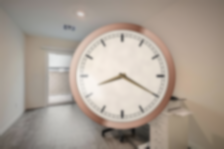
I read {"hour": 8, "minute": 20}
